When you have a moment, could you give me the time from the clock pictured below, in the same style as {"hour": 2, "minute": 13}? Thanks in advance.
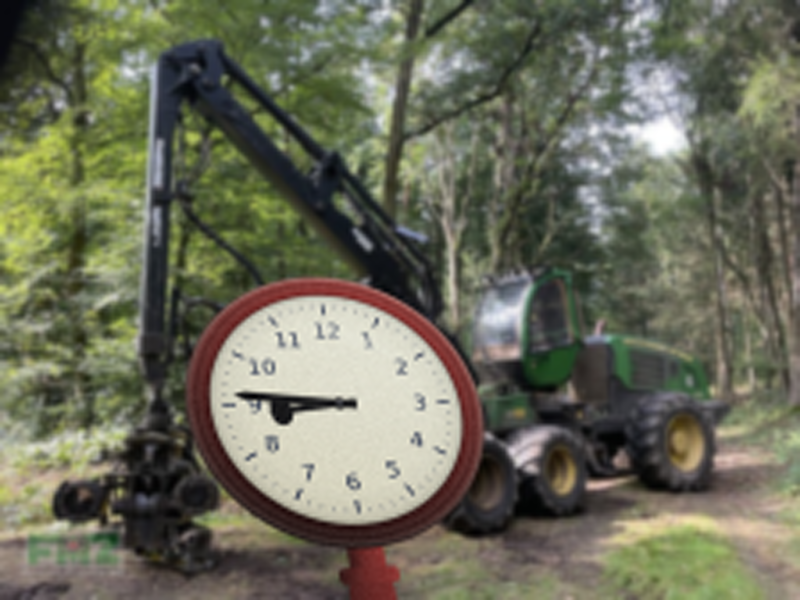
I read {"hour": 8, "minute": 46}
